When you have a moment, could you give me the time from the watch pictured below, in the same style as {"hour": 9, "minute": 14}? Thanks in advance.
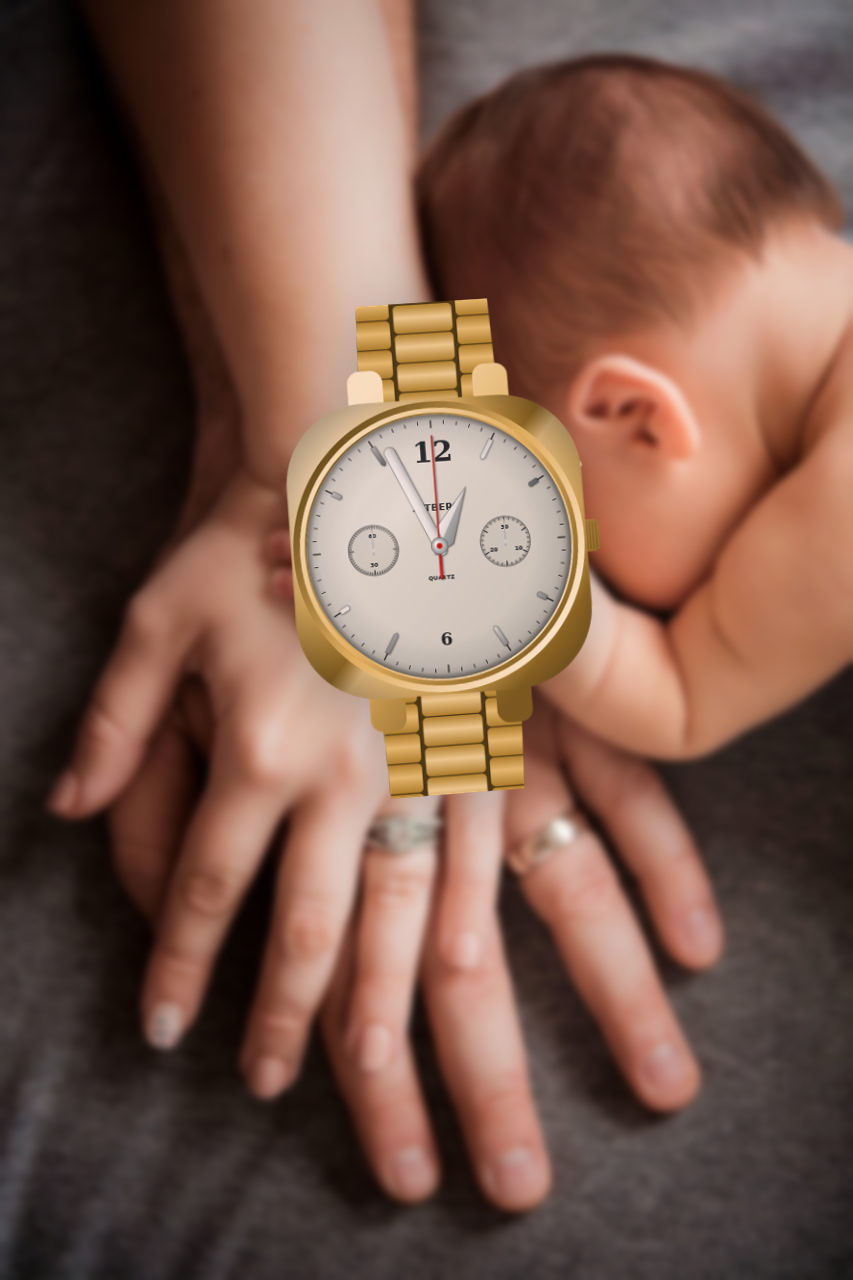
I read {"hour": 12, "minute": 56}
